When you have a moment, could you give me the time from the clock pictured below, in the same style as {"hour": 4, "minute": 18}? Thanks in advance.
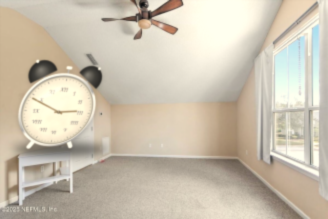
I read {"hour": 2, "minute": 49}
